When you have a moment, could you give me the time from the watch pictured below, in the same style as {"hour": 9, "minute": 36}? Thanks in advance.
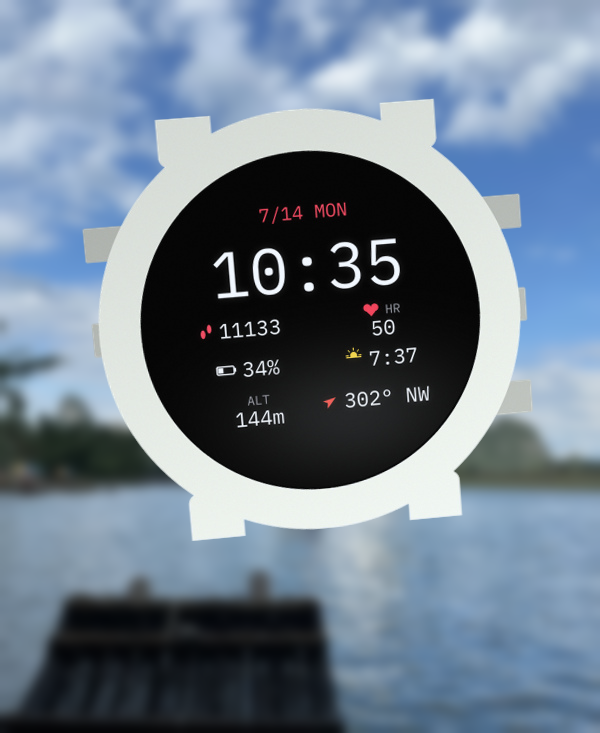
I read {"hour": 10, "minute": 35}
